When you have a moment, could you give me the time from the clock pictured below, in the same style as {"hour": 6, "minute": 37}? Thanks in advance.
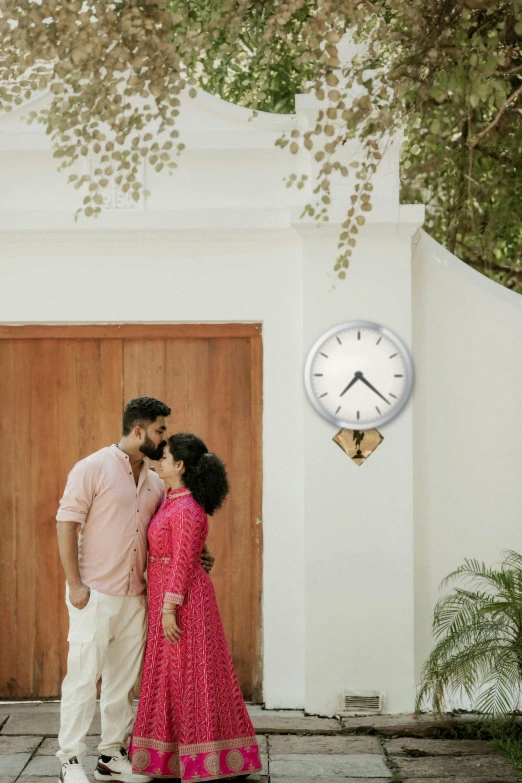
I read {"hour": 7, "minute": 22}
